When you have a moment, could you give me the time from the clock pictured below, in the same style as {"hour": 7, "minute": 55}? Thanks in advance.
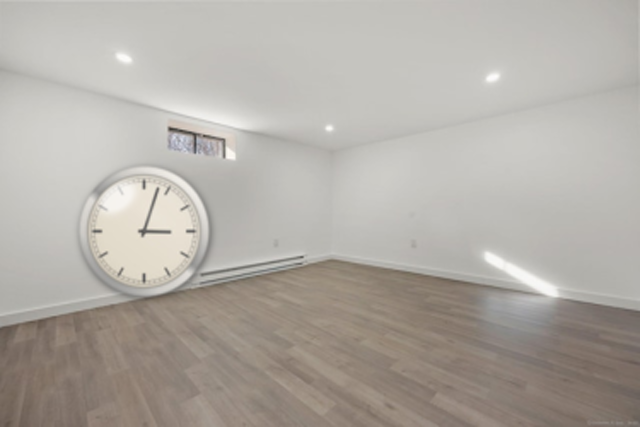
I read {"hour": 3, "minute": 3}
